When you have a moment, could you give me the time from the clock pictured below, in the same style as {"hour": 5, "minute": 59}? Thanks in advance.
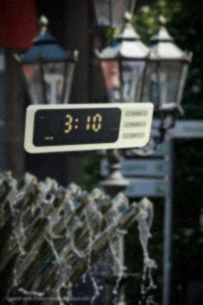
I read {"hour": 3, "minute": 10}
